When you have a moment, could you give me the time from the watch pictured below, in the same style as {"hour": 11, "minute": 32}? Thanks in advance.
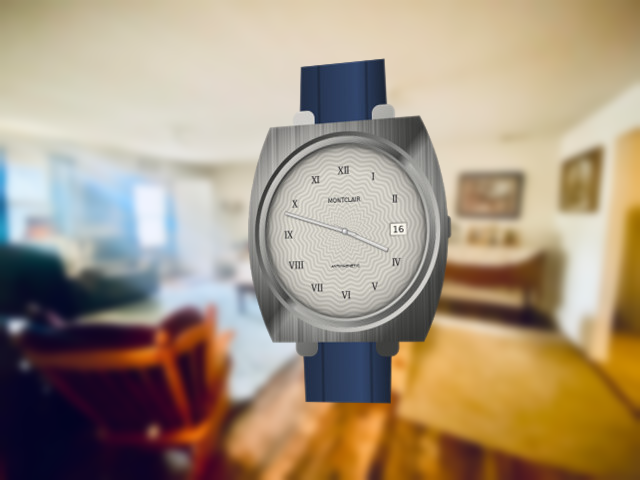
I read {"hour": 3, "minute": 48}
